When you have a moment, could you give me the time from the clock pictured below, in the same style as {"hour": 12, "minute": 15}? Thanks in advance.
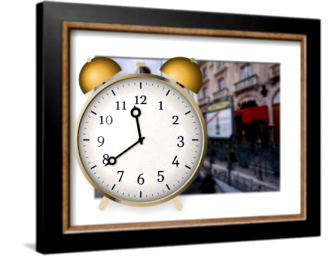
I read {"hour": 11, "minute": 39}
